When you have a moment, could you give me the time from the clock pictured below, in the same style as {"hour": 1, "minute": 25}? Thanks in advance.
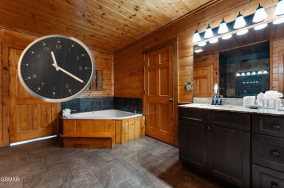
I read {"hour": 11, "minute": 20}
